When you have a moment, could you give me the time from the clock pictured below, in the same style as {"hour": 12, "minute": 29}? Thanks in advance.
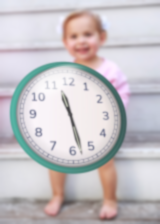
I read {"hour": 11, "minute": 28}
